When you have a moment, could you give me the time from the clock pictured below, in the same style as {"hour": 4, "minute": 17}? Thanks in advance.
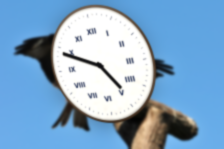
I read {"hour": 4, "minute": 49}
